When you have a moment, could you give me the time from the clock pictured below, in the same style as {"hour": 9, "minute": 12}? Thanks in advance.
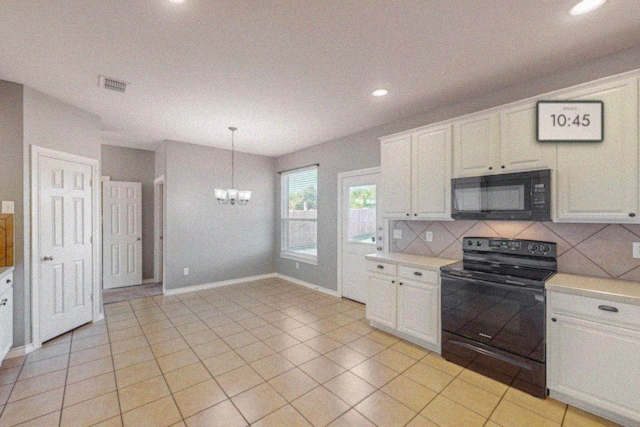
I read {"hour": 10, "minute": 45}
